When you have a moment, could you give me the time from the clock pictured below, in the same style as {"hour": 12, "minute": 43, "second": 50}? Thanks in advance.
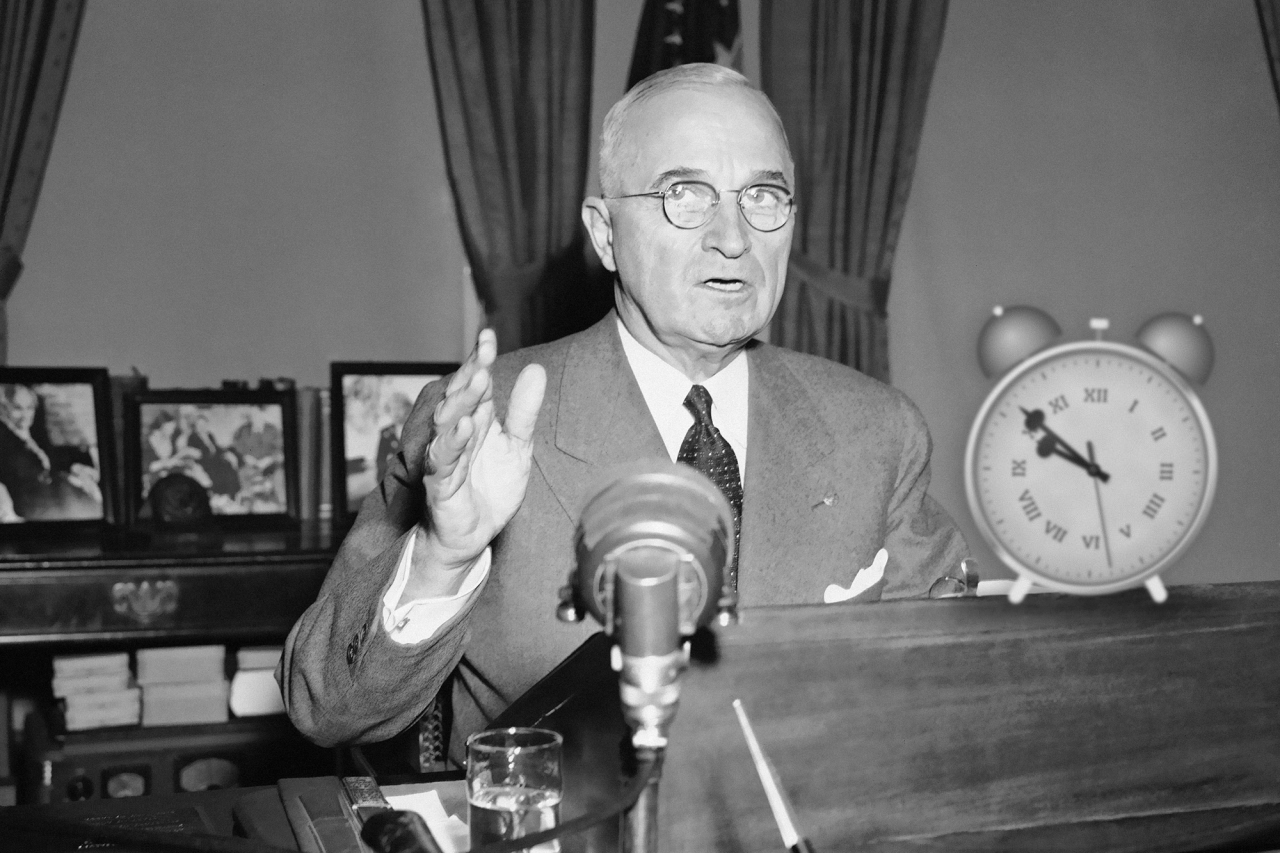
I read {"hour": 9, "minute": 51, "second": 28}
